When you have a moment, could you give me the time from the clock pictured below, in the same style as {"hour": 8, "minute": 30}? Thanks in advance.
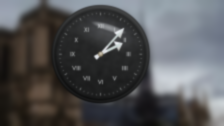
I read {"hour": 2, "minute": 7}
